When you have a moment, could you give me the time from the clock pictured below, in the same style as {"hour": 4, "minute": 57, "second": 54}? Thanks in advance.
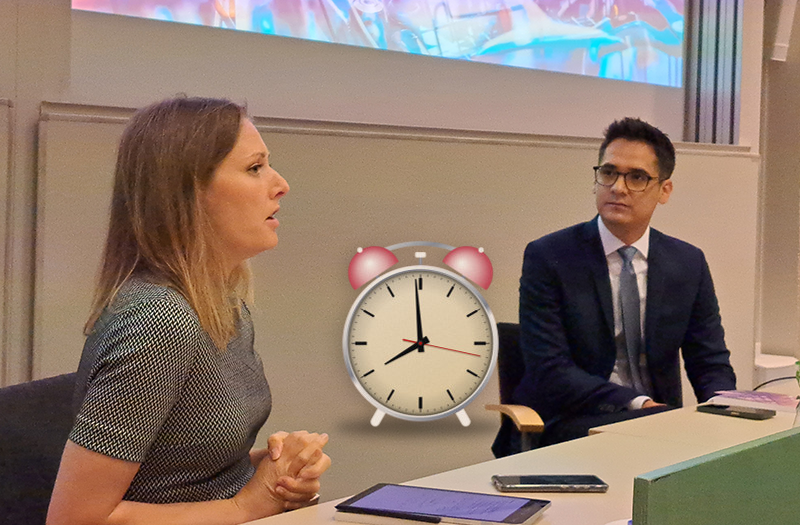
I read {"hour": 7, "minute": 59, "second": 17}
